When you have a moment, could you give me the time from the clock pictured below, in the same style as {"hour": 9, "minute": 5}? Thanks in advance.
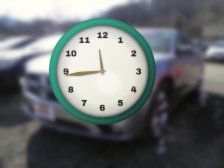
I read {"hour": 11, "minute": 44}
